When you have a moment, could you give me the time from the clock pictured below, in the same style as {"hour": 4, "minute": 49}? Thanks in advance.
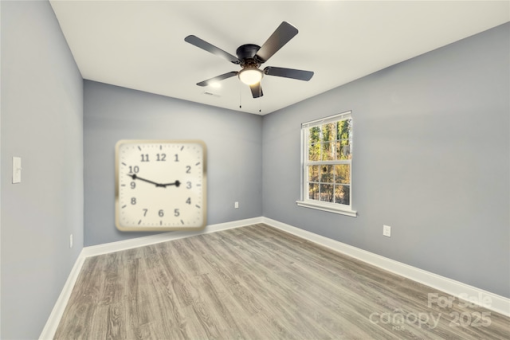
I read {"hour": 2, "minute": 48}
